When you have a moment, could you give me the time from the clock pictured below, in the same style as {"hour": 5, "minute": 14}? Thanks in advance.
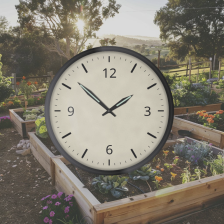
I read {"hour": 1, "minute": 52}
